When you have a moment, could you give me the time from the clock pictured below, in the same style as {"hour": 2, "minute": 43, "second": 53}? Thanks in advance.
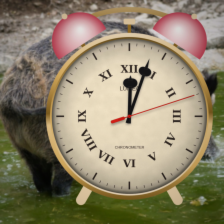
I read {"hour": 12, "minute": 3, "second": 12}
